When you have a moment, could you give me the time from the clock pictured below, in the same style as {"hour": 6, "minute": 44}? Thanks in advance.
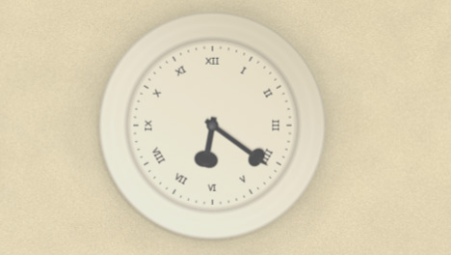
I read {"hour": 6, "minute": 21}
